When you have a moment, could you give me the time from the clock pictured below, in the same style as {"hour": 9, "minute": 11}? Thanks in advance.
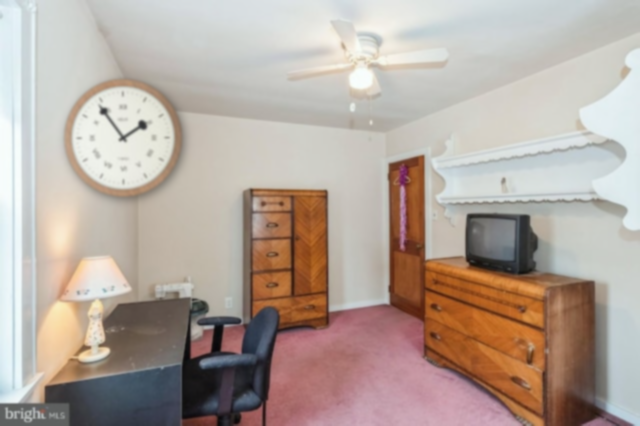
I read {"hour": 1, "minute": 54}
